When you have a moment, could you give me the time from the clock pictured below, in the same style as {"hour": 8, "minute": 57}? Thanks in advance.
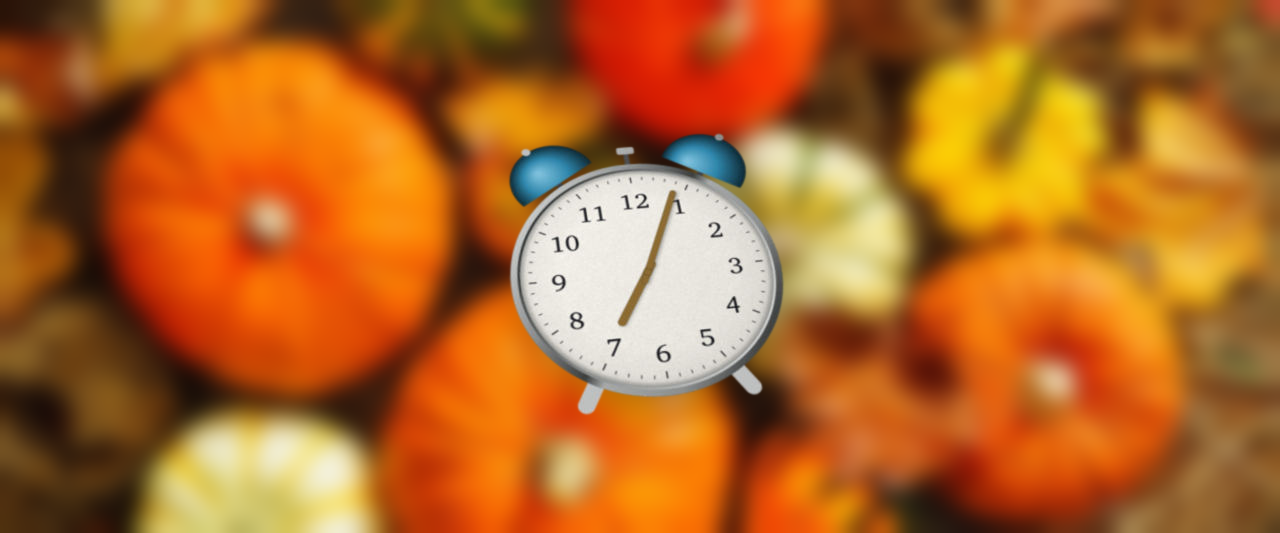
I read {"hour": 7, "minute": 4}
